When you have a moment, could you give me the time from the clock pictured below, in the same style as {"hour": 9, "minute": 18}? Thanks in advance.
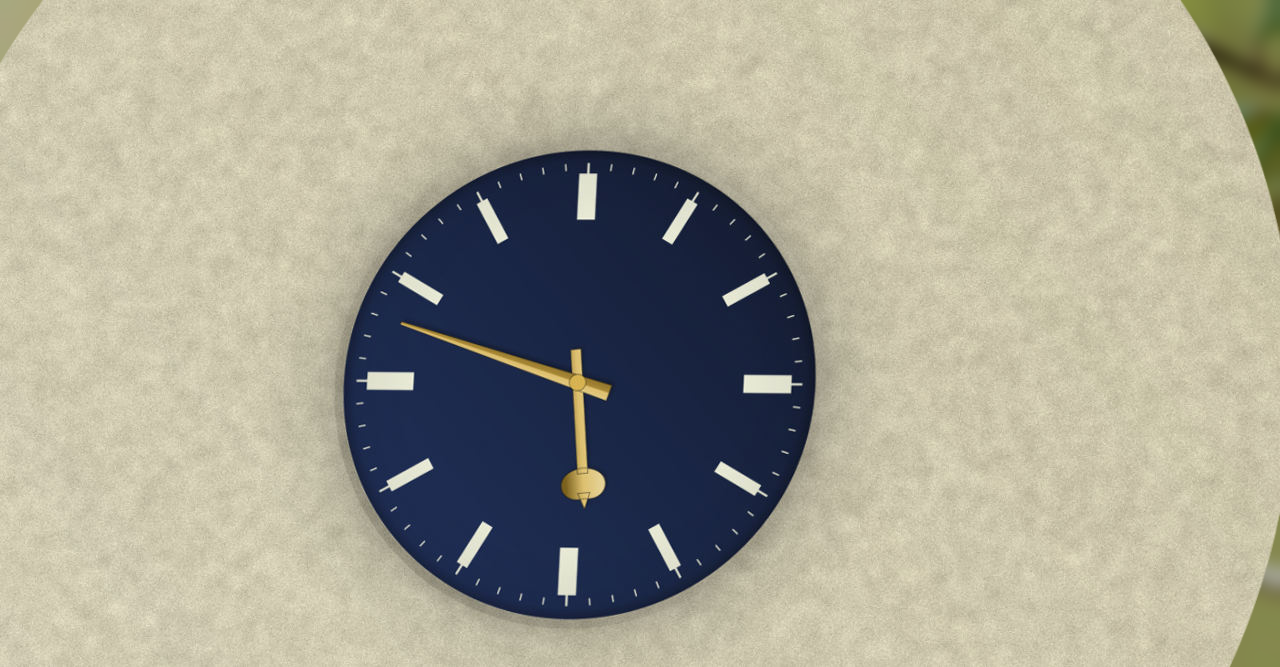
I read {"hour": 5, "minute": 48}
